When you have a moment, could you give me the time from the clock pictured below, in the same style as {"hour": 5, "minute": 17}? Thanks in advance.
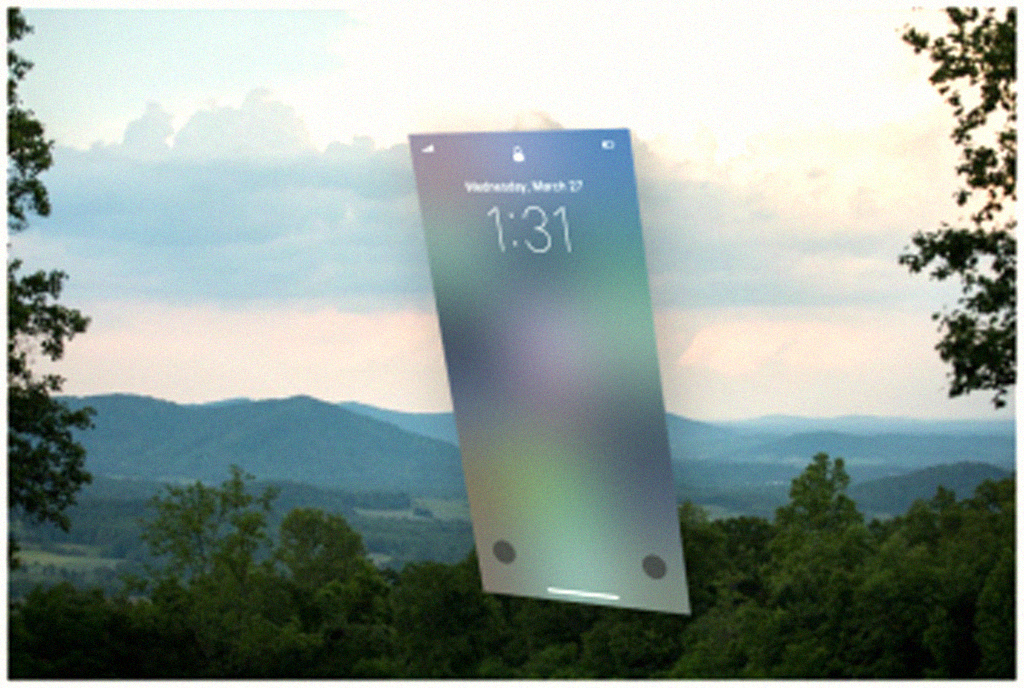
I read {"hour": 1, "minute": 31}
